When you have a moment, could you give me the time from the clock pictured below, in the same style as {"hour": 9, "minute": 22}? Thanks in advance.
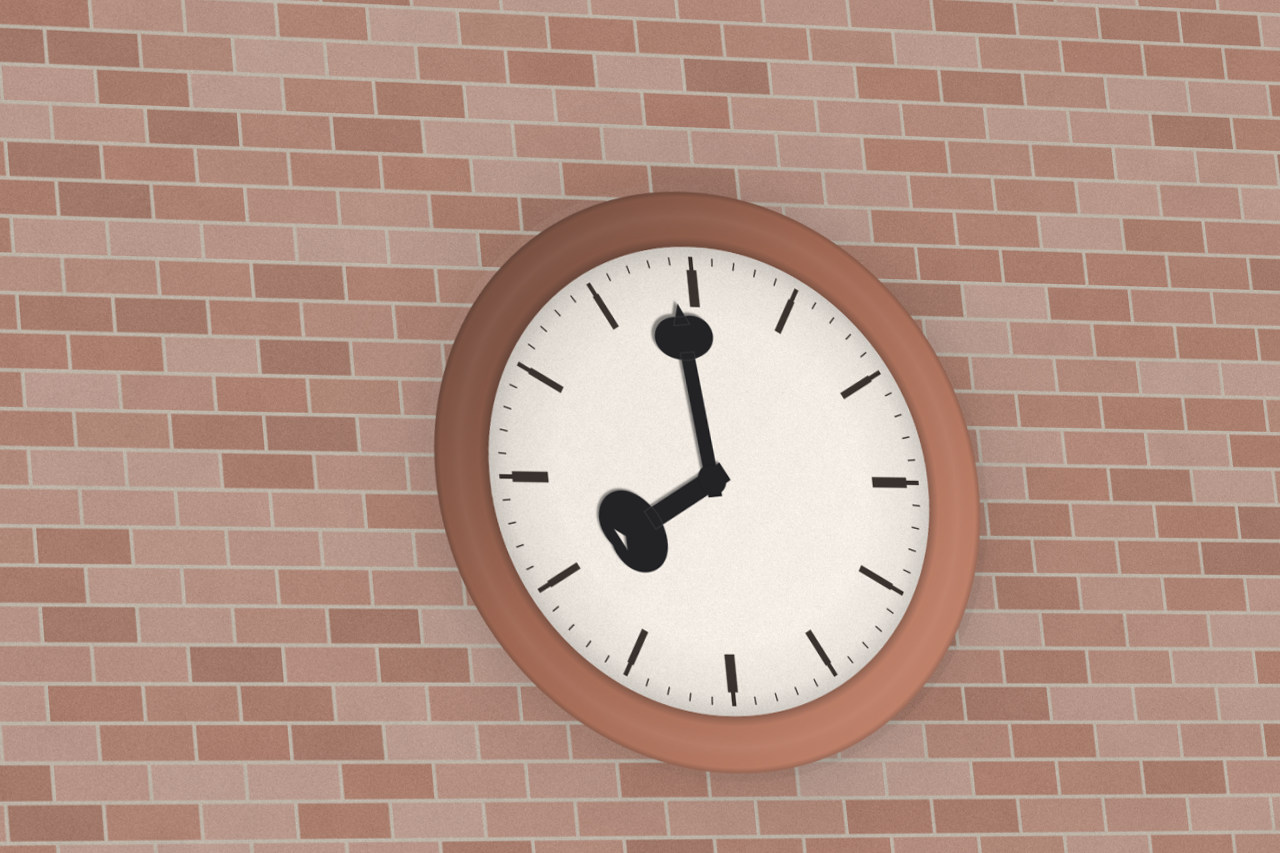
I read {"hour": 7, "minute": 59}
